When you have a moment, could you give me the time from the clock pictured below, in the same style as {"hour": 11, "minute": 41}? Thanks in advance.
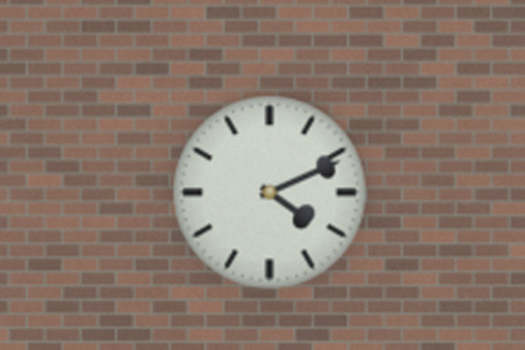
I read {"hour": 4, "minute": 11}
